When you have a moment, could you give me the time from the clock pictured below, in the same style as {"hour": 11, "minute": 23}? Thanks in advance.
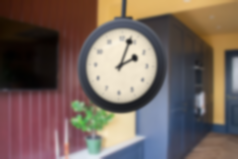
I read {"hour": 2, "minute": 3}
